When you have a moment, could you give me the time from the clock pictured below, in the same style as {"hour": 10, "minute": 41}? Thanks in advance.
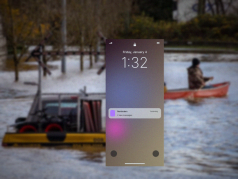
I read {"hour": 1, "minute": 32}
